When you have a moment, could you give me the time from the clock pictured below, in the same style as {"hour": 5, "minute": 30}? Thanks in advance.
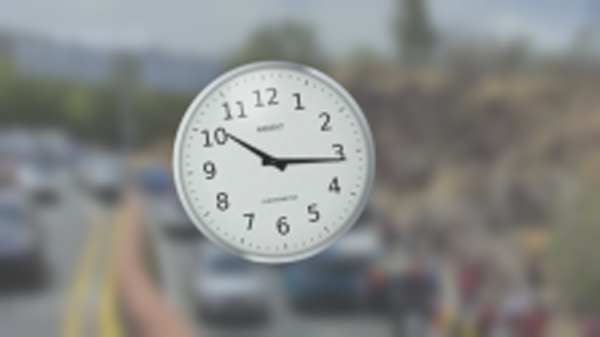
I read {"hour": 10, "minute": 16}
